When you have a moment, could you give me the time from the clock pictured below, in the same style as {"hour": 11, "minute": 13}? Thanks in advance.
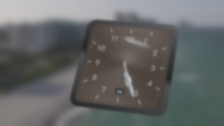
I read {"hour": 5, "minute": 26}
